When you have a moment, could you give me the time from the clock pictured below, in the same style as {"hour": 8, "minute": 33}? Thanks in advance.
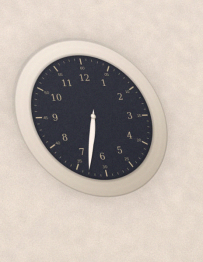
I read {"hour": 6, "minute": 33}
